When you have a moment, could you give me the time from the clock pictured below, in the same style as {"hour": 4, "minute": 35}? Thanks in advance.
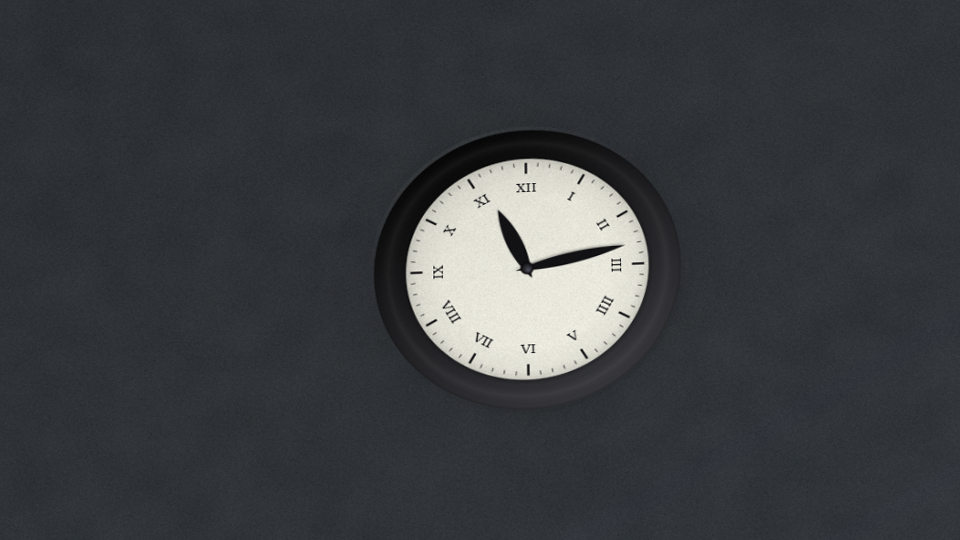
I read {"hour": 11, "minute": 13}
